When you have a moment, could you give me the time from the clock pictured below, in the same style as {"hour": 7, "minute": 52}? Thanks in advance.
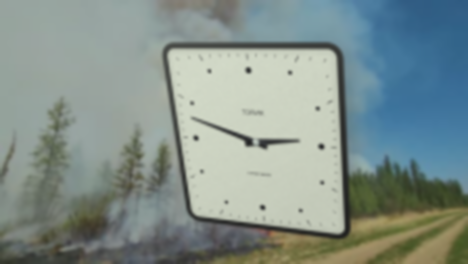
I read {"hour": 2, "minute": 48}
